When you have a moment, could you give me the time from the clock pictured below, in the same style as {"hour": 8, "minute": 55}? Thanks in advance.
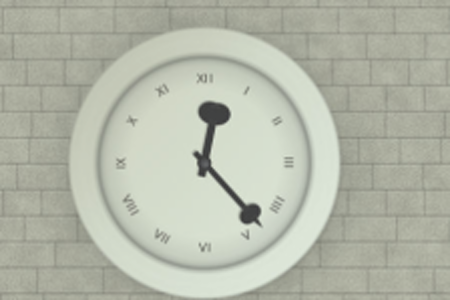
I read {"hour": 12, "minute": 23}
